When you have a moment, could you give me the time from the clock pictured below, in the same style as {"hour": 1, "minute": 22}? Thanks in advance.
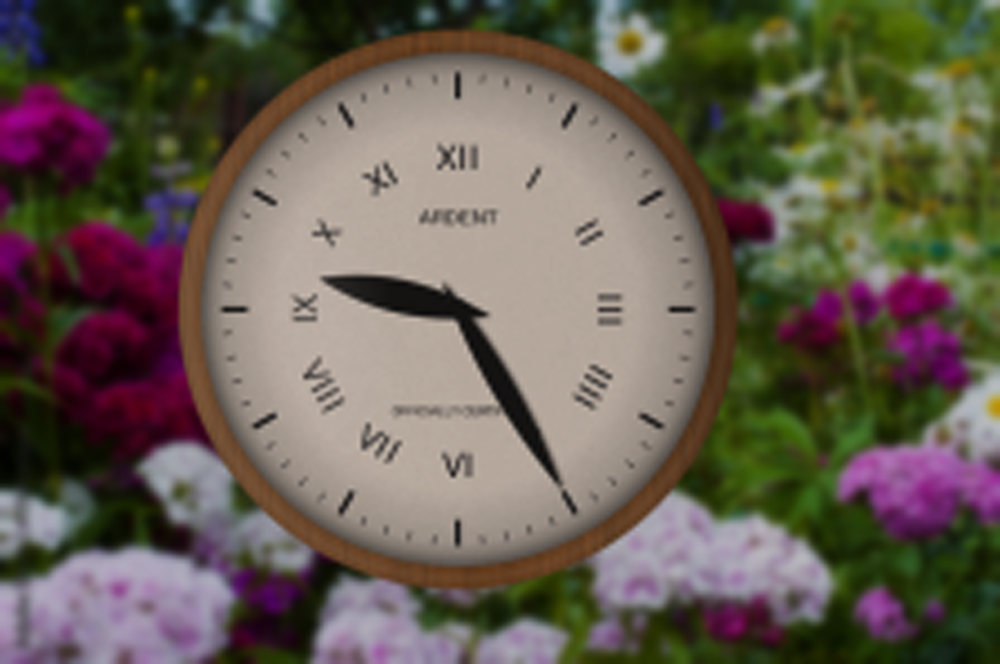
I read {"hour": 9, "minute": 25}
